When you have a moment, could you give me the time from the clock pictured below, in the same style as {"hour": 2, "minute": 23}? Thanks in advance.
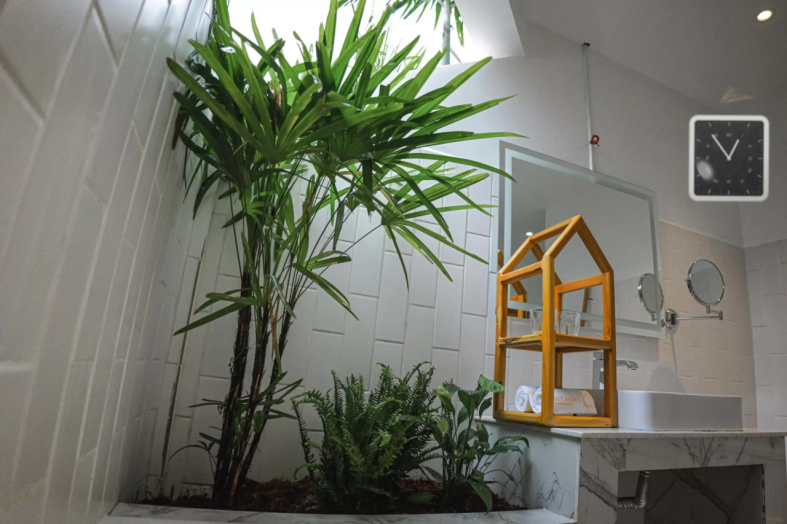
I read {"hour": 12, "minute": 54}
